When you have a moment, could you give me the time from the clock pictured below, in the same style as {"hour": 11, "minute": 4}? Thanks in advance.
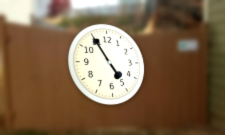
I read {"hour": 4, "minute": 55}
